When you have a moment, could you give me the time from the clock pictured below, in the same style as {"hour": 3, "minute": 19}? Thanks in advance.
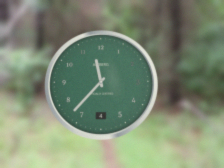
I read {"hour": 11, "minute": 37}
